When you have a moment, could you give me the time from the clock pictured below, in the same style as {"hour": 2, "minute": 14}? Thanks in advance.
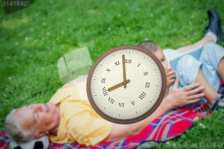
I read {"hour": 7, "minute": 58}
